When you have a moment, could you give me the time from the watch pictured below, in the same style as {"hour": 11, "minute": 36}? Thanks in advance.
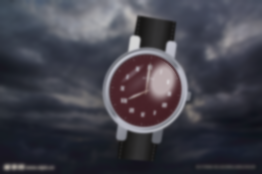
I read {"hour": 8, "minute": 0}
